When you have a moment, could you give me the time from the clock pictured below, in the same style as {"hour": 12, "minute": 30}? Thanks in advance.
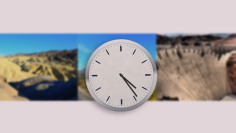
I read {"hour": 4, "minute": 24}
